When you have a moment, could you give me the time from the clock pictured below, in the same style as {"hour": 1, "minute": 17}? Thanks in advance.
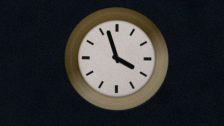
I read {"hour": 3, "minute": 57}
